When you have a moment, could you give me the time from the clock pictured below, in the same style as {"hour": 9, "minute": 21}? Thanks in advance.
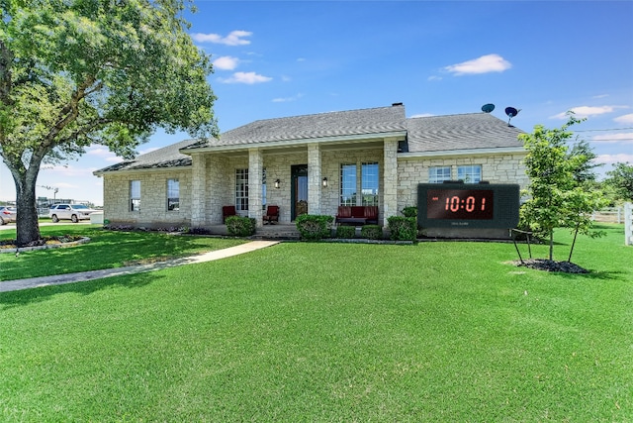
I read {"hour": 10, "minute": 1}
